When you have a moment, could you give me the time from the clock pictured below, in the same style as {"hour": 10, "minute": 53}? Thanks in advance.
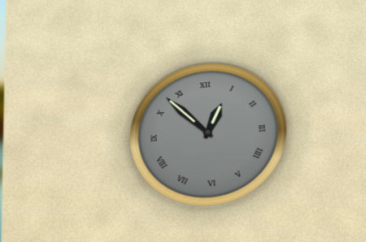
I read {"hour": 12, "minute": 53}
